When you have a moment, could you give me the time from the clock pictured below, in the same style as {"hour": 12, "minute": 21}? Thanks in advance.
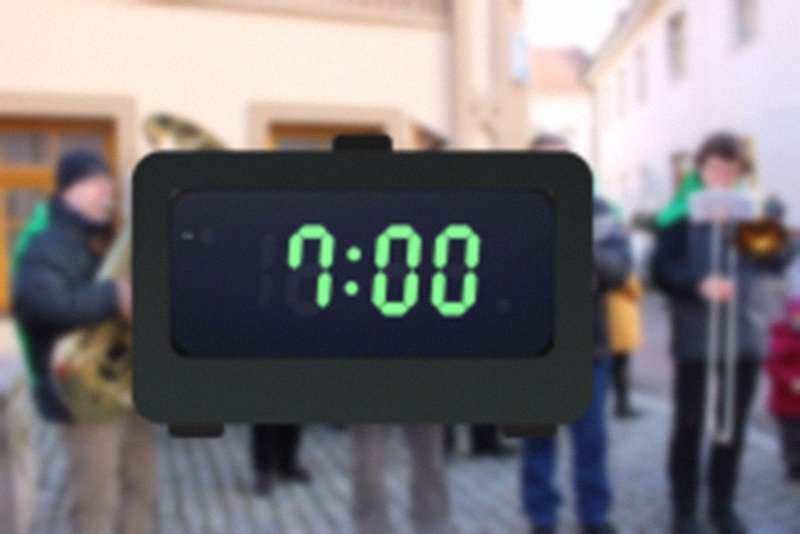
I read {"hour": 7, "minute": 0}
